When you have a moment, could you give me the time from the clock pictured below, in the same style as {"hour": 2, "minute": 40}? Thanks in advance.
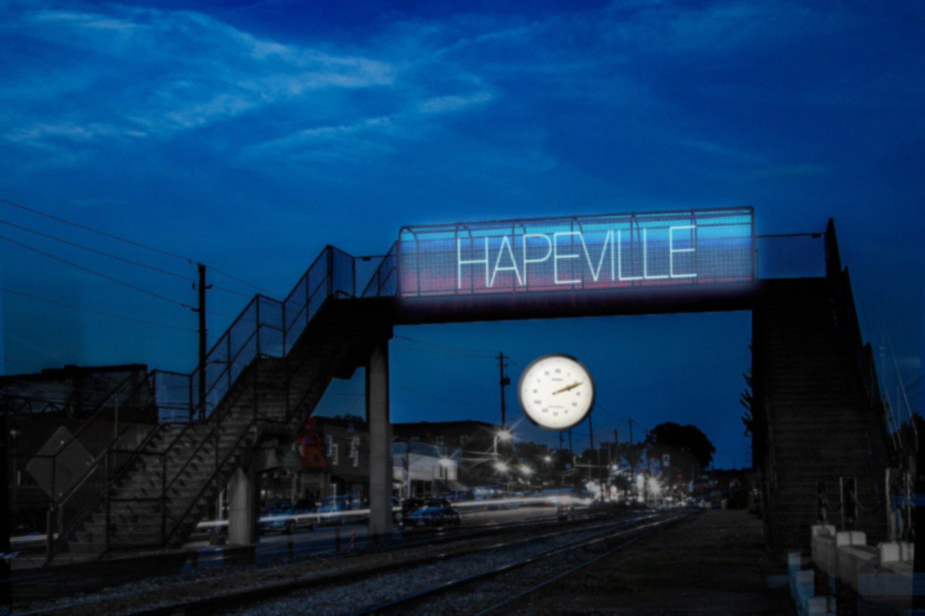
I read {"hour": 2, "minute": 11}
